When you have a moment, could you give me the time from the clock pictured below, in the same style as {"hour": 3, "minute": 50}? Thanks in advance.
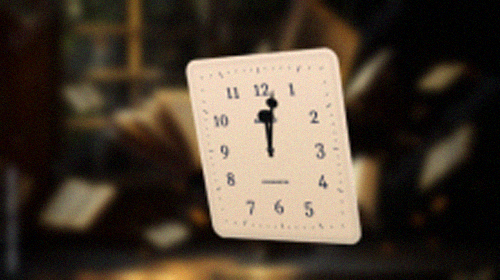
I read {"hour": 12, "minute": 2}
